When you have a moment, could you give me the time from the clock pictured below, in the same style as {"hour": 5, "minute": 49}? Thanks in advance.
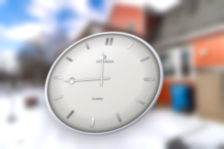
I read {"hour": 11, "minute": 44}
